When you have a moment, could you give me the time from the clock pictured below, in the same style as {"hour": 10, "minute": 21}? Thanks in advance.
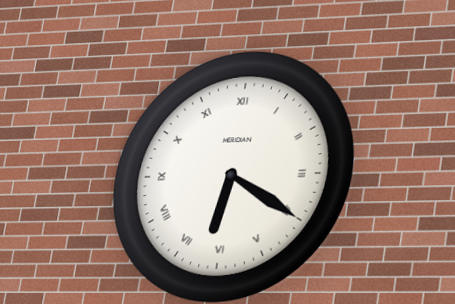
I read {"hour": 6, "minute": 20}
